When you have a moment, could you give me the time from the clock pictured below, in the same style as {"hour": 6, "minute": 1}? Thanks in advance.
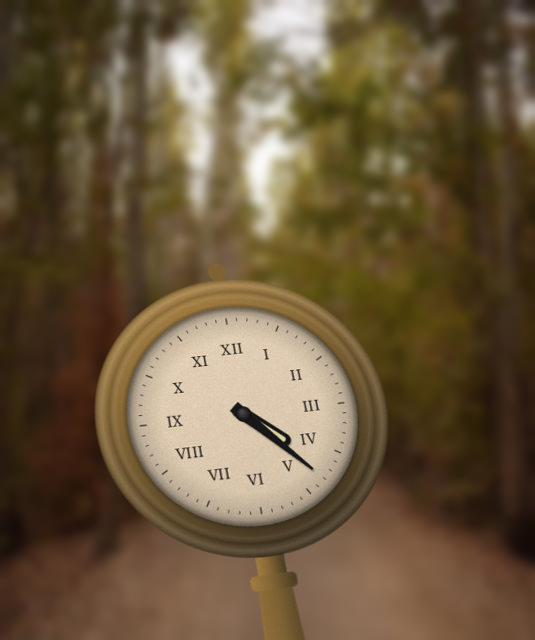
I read {"hour": 4, "minute": 23}
